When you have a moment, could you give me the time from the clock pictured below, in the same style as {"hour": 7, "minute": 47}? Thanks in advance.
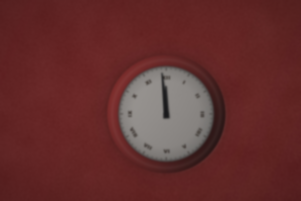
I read {"hour": 11, "minute": 59}
